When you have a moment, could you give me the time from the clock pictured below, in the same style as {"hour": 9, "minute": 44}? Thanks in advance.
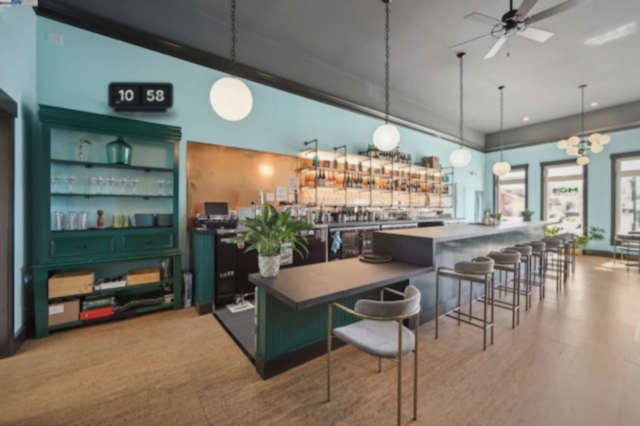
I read {"hour": 10, "minute": 58}
